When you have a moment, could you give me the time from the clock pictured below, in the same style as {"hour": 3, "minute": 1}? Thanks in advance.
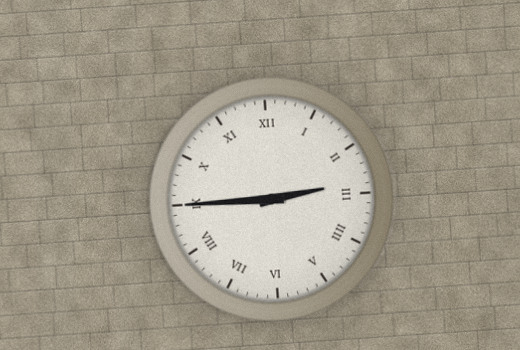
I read {"hour": 2, "minute": 45}
